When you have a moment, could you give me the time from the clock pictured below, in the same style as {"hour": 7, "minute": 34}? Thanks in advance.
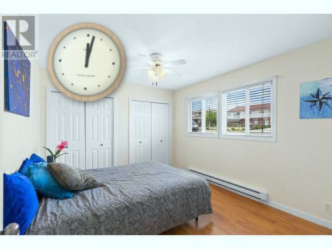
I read {"hour": 12, "minute": 2}
